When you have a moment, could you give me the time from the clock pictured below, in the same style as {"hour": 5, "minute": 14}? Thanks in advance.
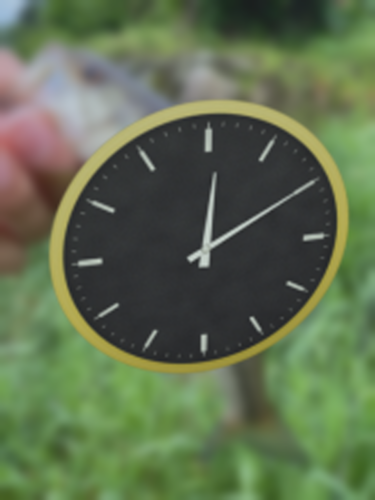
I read {"hour": 12, "minute": 10}
